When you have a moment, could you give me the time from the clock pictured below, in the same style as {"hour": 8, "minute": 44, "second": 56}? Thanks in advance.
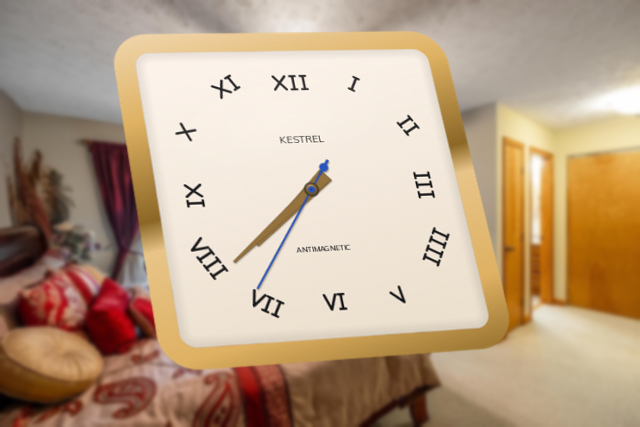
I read {"hour": 7, "minute": 38, "second": 36}
